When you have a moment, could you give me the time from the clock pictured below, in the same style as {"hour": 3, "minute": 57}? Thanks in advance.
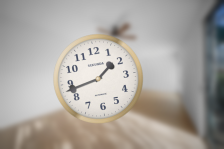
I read {"hour": 1, "minute": 43}
